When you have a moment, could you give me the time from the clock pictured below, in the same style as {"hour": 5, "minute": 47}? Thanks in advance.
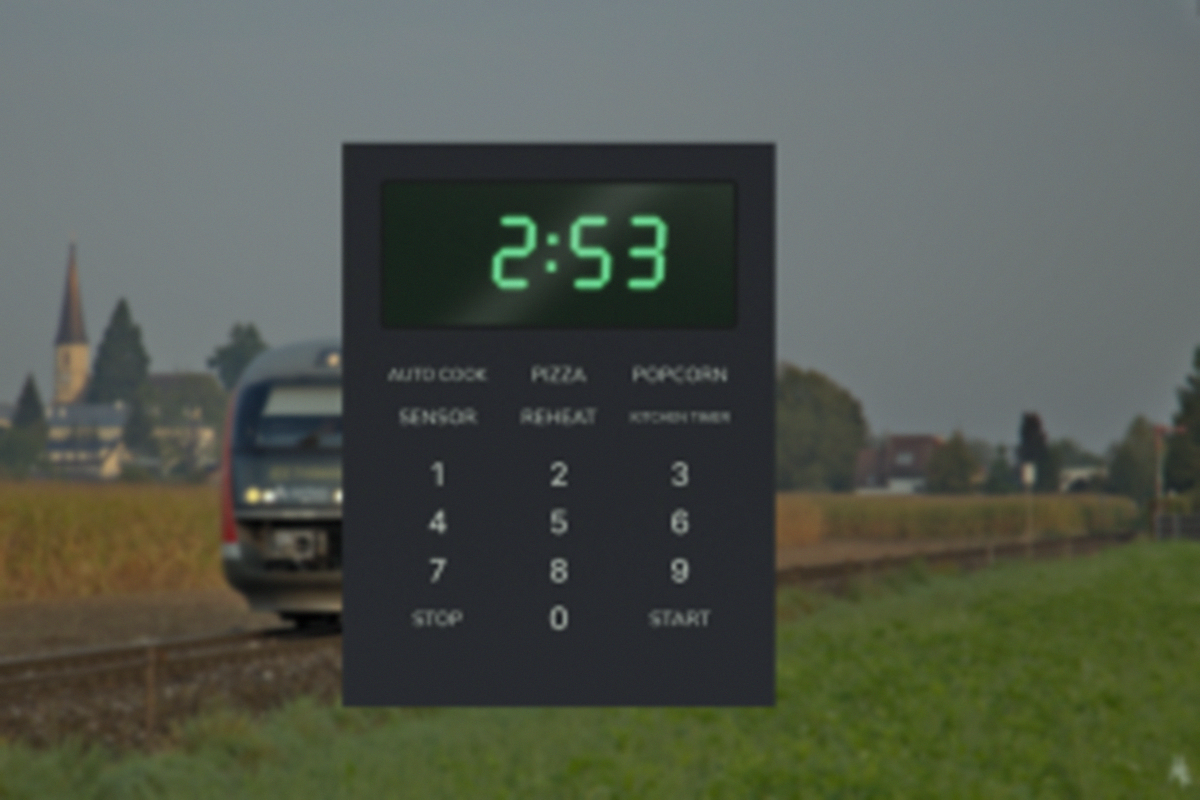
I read {"hour": 2, "minute": 53}
